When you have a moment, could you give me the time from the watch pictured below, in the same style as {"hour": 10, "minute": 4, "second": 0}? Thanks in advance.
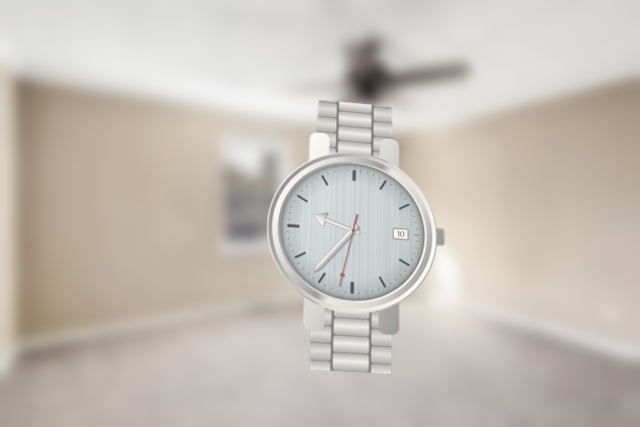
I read {"hour": 9, "minute": 36, "second": 32}
